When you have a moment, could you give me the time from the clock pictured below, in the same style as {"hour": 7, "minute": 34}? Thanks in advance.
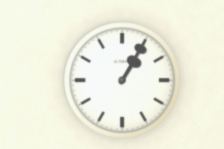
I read {"hour": 1, "minute": 5}
